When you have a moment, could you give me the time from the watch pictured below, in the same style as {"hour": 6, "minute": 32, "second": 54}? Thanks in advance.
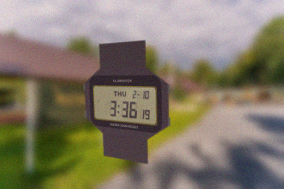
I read {"hour": 3, "minute": 36, "second": 19}
